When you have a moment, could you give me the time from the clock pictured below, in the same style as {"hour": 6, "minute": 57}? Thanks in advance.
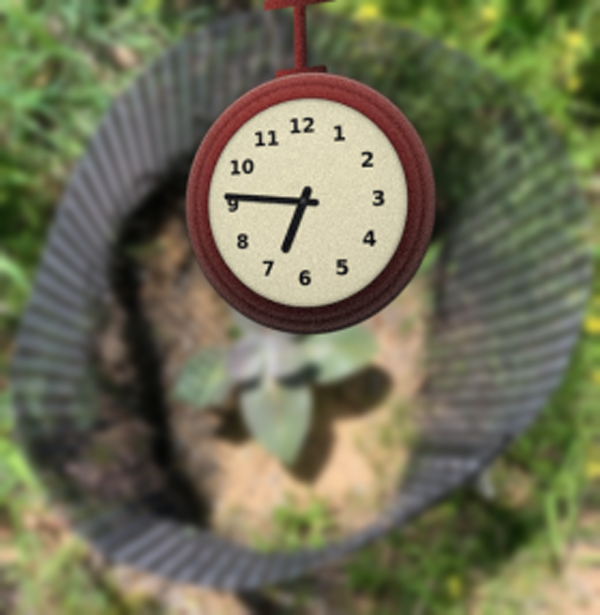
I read {"hour": 6, "minute": 46}
